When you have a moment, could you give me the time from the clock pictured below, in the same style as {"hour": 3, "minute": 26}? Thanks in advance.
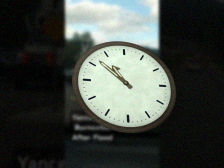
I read {"hour": 10, "minute": 52}
